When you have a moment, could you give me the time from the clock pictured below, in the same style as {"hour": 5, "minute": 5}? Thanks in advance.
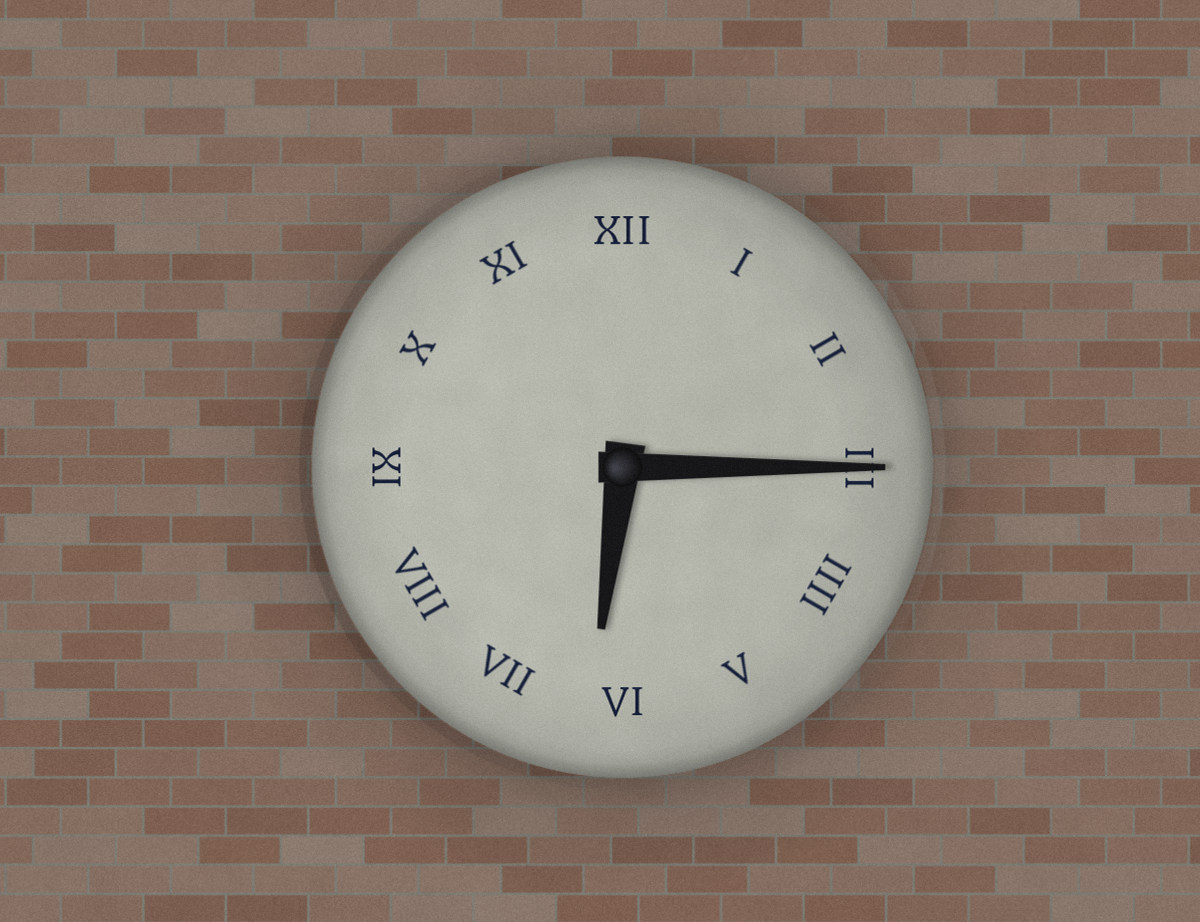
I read {"hour": 6, "minute": 15}
